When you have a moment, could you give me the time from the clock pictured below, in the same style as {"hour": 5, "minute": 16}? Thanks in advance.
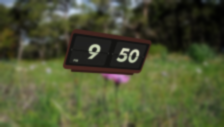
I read {"hour": 9, "minute": 50}
